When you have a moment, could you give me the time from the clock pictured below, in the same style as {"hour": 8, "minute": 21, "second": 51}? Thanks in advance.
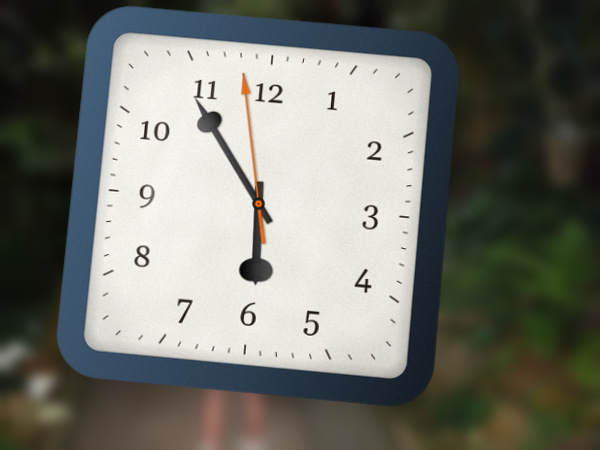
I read {"hour": 5, "minute": 53, "second": 58}
